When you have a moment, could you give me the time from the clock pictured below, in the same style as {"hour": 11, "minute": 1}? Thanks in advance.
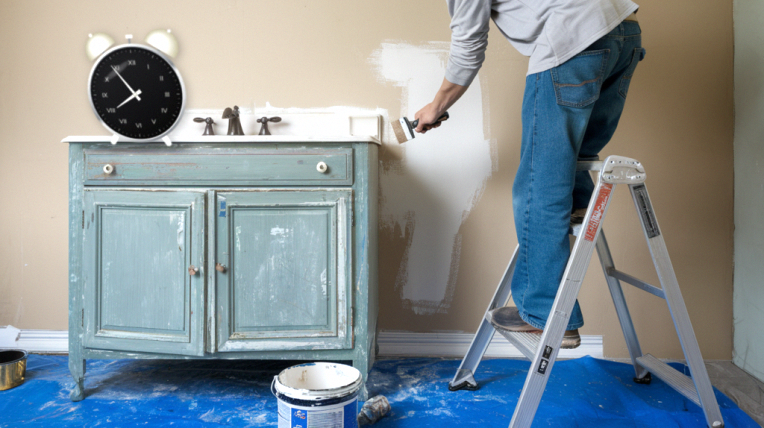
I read {"hour": 7, "minute": 54}
